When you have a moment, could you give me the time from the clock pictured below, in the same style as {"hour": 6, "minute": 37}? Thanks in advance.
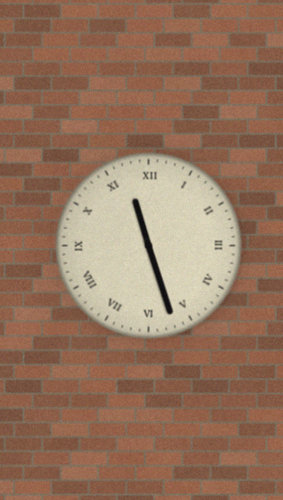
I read {"hour": 11, "minute": 27}
